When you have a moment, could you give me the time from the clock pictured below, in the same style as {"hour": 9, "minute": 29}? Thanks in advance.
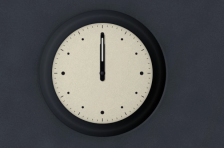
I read {"hour": 12, "minute": 0}
